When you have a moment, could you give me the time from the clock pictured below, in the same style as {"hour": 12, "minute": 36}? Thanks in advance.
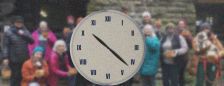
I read {"hour": 10, "minute": 22}
